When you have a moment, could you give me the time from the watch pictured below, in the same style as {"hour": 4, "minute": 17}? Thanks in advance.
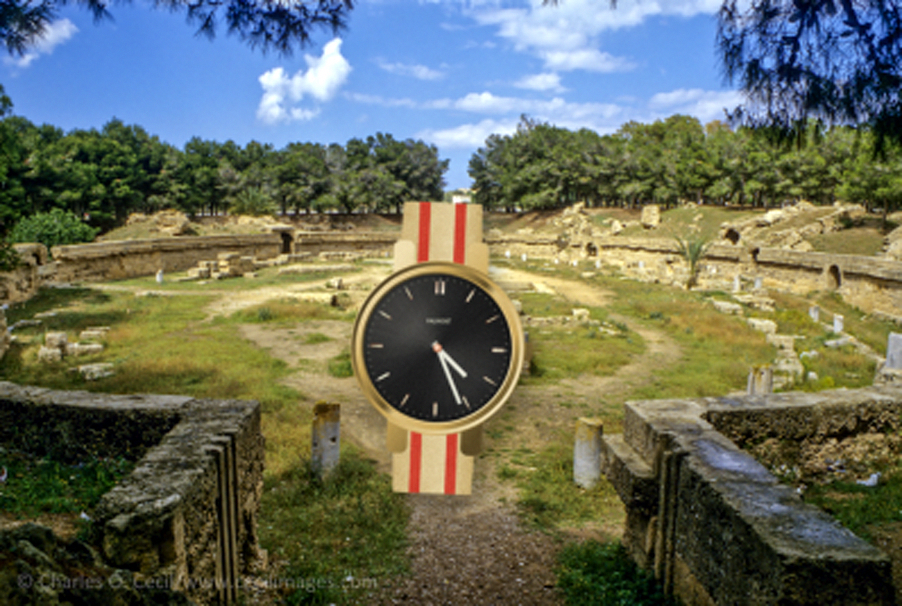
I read {"hour": 4, "minute": 26}
